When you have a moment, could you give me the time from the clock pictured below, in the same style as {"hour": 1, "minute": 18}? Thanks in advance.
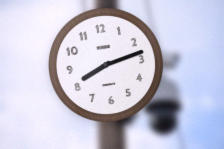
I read {"hour": 8, "minute": 13}
